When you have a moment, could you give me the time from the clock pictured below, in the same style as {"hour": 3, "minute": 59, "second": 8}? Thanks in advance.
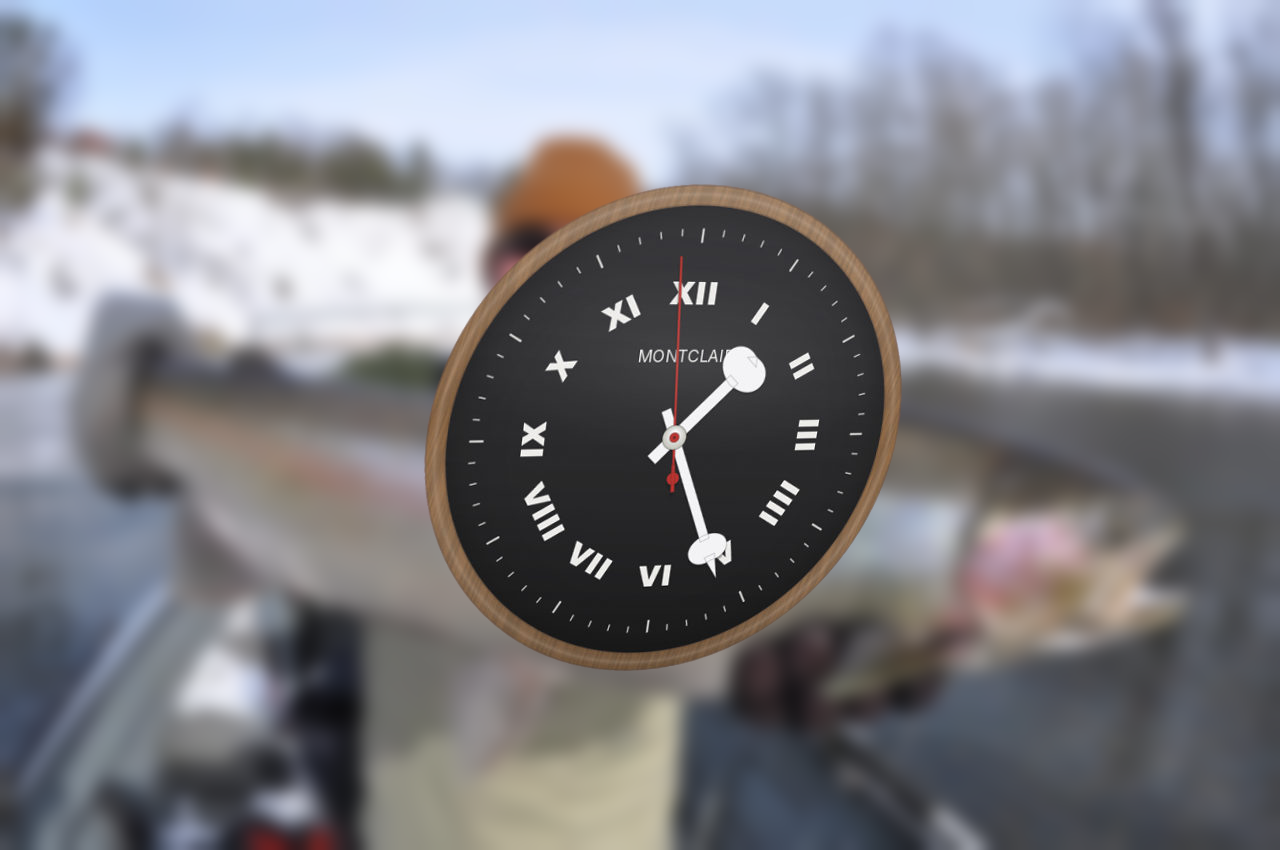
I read {"hour": 1, "minute": 25, "second": 59}
